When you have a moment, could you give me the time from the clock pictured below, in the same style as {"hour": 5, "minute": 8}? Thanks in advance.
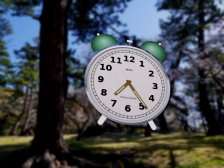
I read {"hour": 7, "minute": 24}
